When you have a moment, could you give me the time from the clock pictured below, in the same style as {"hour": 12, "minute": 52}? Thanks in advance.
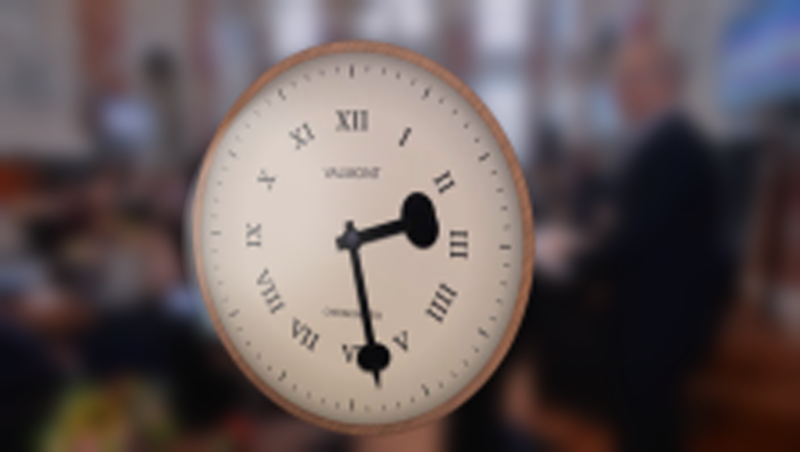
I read {"hour": 2, "minute": 28}
